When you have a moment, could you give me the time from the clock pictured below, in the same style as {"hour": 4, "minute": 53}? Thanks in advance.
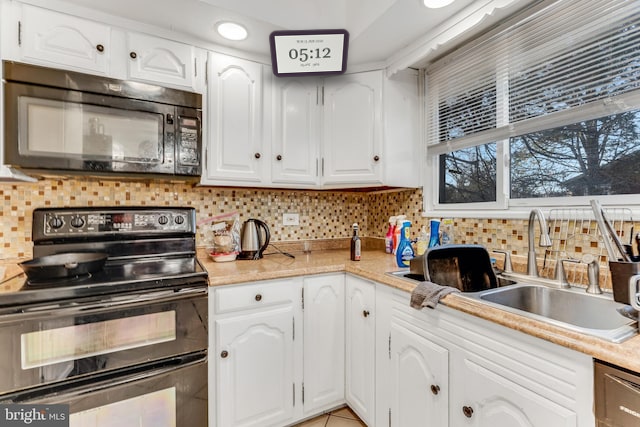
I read {"hour": 5, "minute": 12}
